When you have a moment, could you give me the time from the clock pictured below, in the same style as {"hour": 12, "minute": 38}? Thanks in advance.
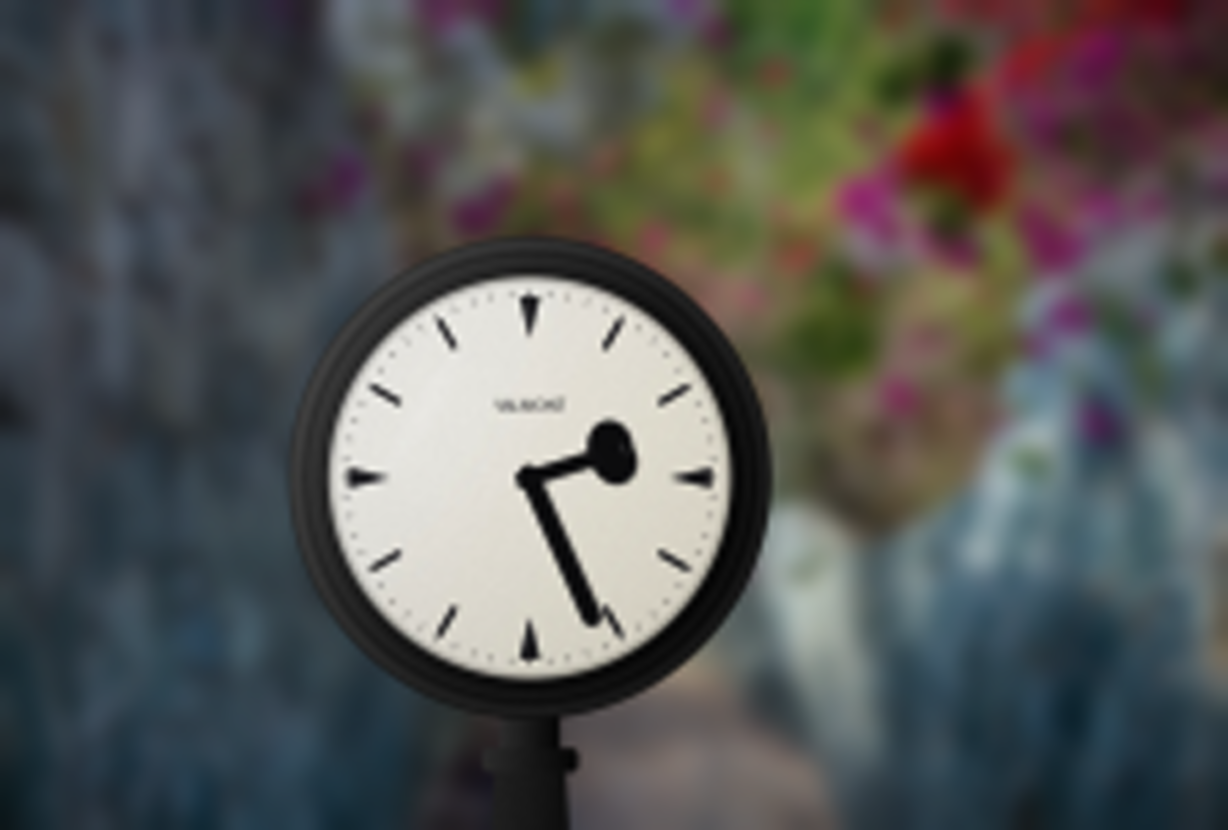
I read {"hour": 2, "minute": 26}
